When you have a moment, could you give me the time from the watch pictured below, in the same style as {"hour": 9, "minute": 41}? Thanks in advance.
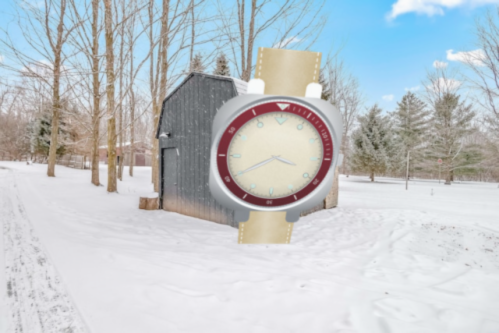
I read {"hour": 3, "minute": 40}
